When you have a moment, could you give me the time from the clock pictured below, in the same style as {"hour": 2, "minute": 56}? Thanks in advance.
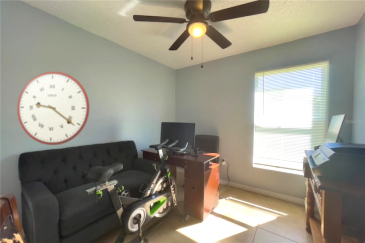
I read {"hour": 9, "minute": 21}
